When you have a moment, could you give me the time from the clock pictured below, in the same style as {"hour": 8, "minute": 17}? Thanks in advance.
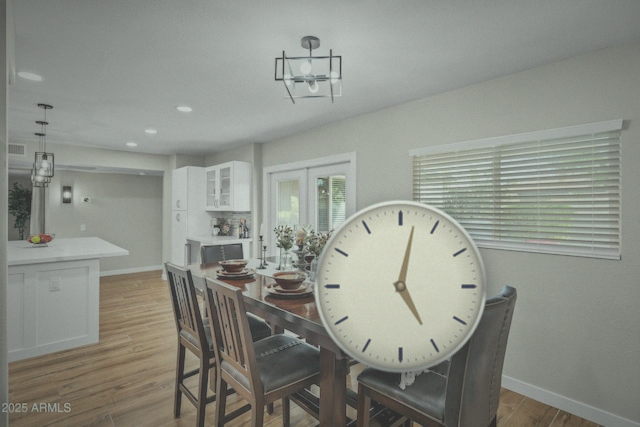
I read {"hour": 5, "minute": 2}
